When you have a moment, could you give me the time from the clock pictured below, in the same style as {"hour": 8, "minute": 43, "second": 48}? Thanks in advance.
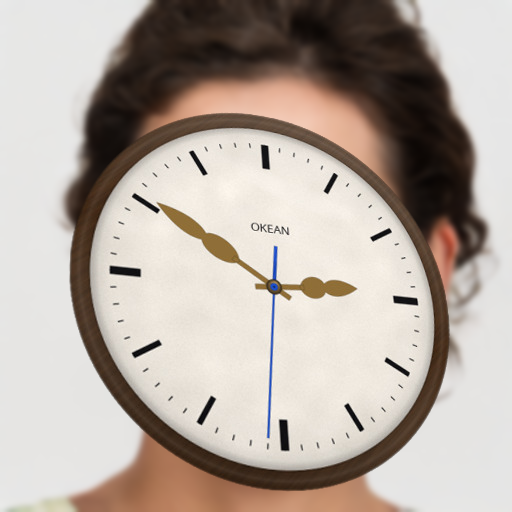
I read {"hour": 2, "minute": 50, "second": 31}
